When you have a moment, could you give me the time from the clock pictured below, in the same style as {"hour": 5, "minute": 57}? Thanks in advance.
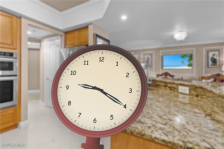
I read {"hour": 9, "minute": 20}
